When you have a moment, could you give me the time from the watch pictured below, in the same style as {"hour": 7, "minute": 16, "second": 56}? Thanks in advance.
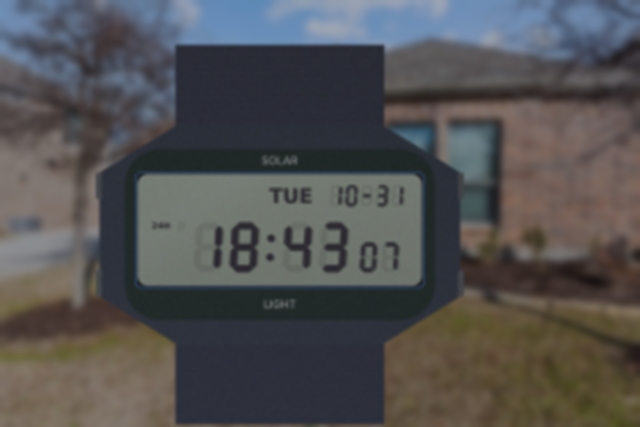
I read {"hour": 18, "minute": 43, "second": 7}
